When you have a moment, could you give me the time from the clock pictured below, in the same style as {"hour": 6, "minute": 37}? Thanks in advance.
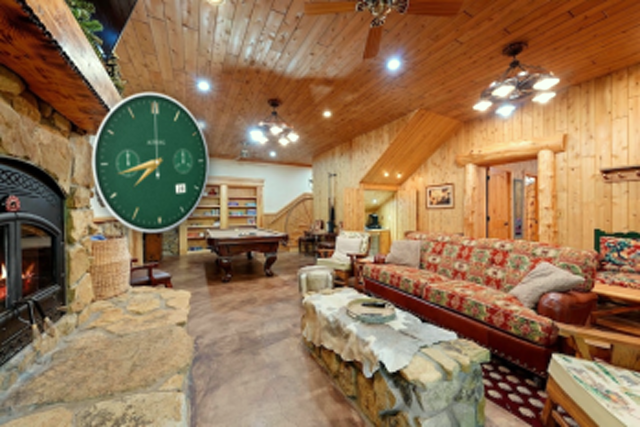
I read {"hour": 7, "minute": 43}
